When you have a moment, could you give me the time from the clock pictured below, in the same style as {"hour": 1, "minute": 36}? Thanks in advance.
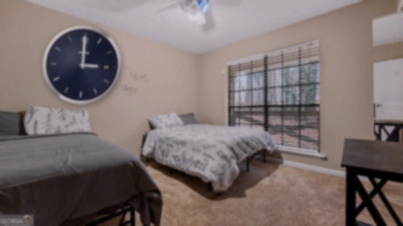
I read {"hour": 3, "minute": 0}
